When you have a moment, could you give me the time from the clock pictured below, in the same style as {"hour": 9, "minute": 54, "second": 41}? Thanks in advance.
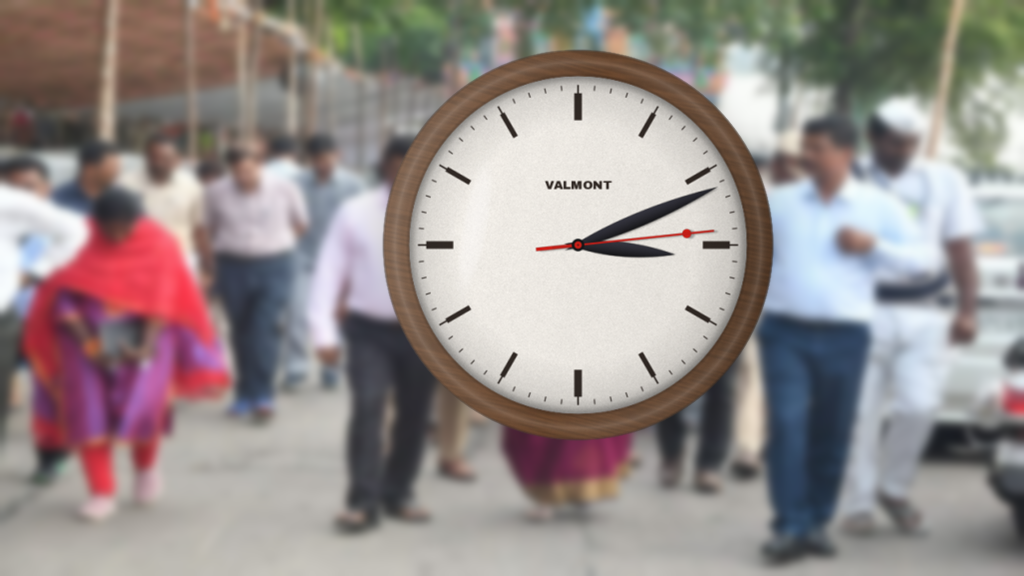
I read {"hour": 3, "minute": 11, "second": 14}
